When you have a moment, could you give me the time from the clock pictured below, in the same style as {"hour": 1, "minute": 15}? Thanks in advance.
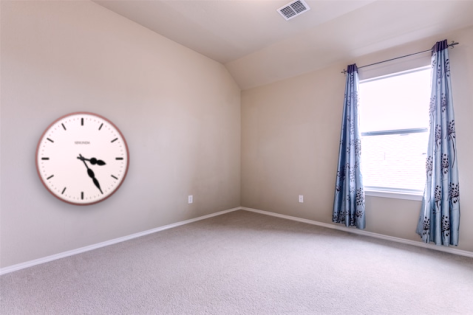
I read {"hour": 3, "minute": 25}
